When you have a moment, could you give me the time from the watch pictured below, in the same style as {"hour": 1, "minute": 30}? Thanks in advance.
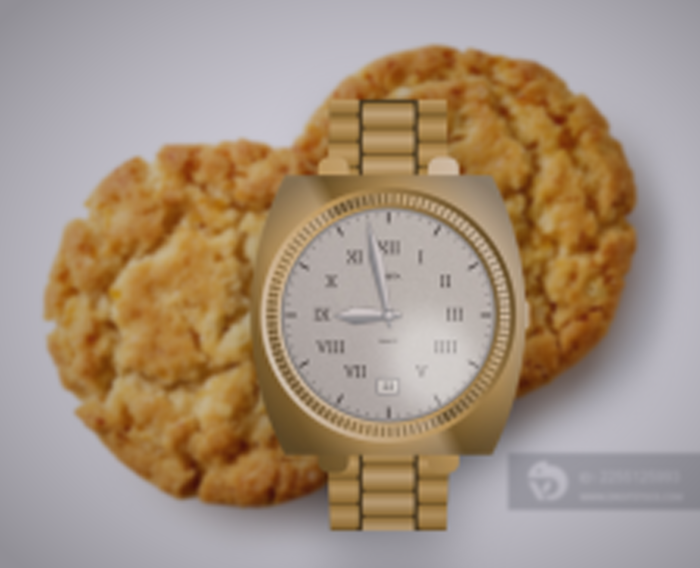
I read {"hour": 8, "minute": 58}
